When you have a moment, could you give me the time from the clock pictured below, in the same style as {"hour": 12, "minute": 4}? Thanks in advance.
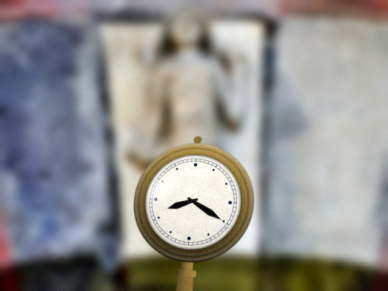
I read {"hour": 8, "minute": 20}
